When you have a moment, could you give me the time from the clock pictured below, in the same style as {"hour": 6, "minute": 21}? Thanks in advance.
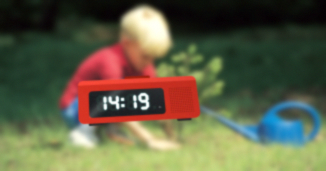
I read {"hour": 14, "minute": 19}
